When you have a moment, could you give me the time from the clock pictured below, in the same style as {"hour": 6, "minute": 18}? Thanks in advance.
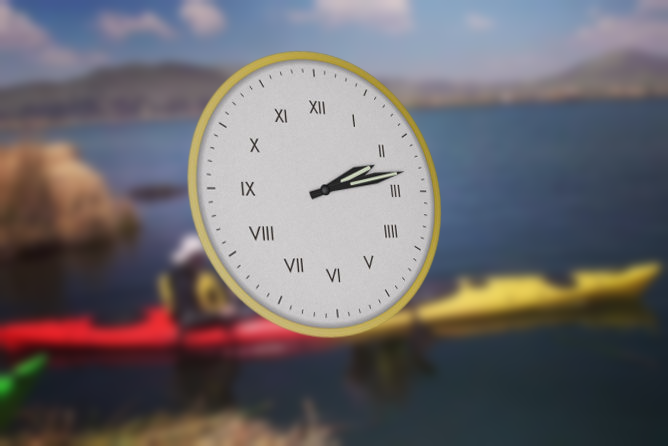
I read {"hour": 2, "minute": 13}
